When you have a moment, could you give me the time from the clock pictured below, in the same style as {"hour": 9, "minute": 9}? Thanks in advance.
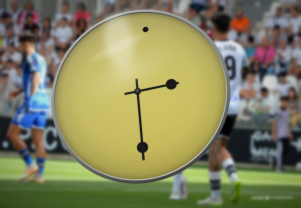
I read {"hour": 2, "minute": 28}
